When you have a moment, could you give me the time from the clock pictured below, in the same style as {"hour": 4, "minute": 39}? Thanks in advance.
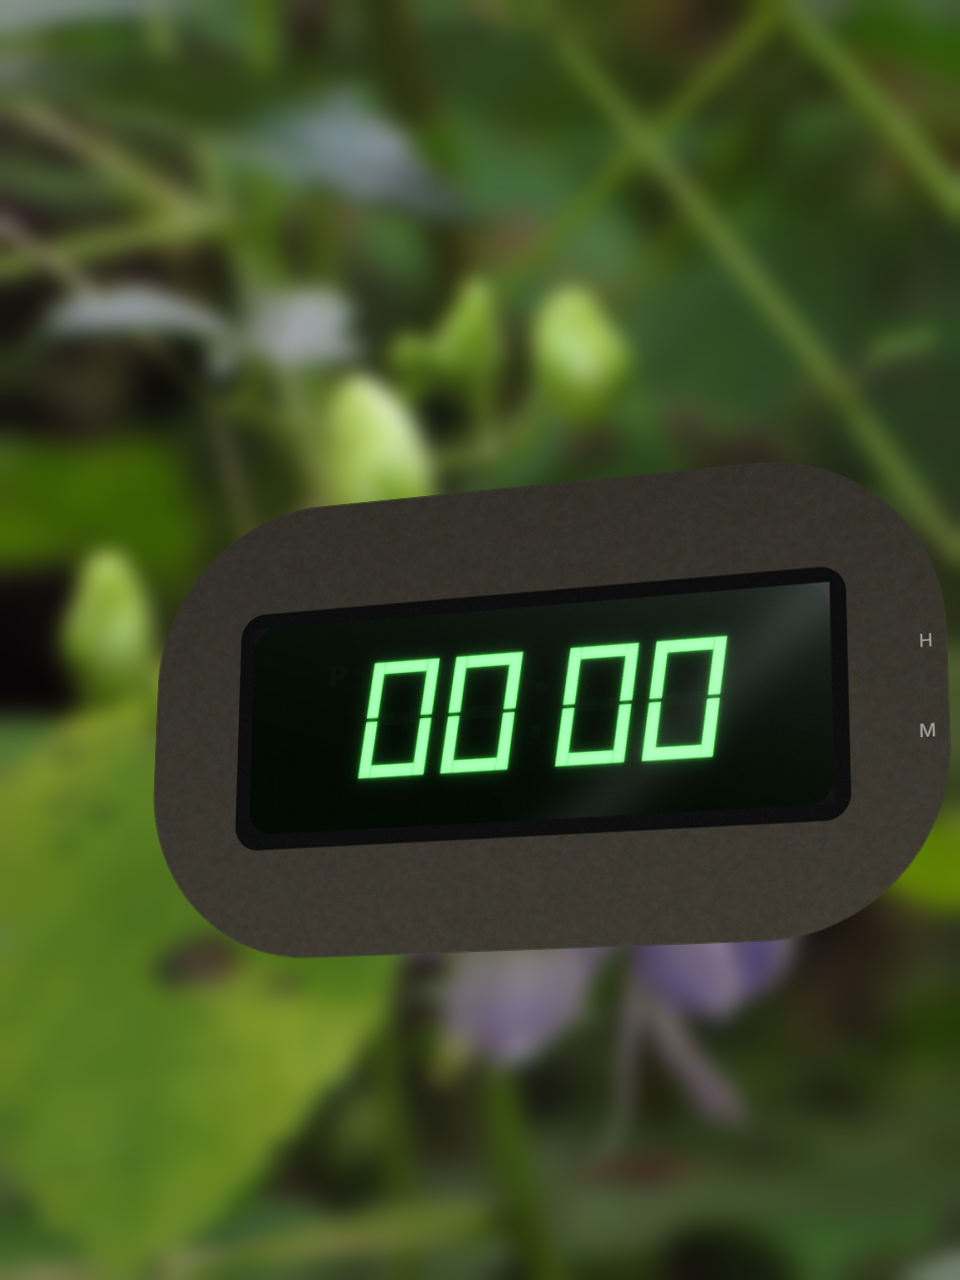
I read {"hour": 0, "minute": 0}
